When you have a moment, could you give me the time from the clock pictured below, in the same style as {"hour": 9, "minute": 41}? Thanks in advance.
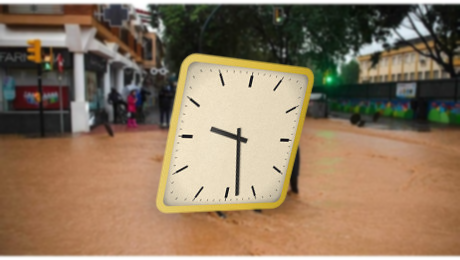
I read {"hour": 9, "minute": 28}
